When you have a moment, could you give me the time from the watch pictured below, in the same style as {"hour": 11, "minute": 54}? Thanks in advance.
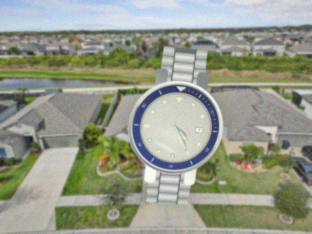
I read {"hour": 4, "minute": 25}
